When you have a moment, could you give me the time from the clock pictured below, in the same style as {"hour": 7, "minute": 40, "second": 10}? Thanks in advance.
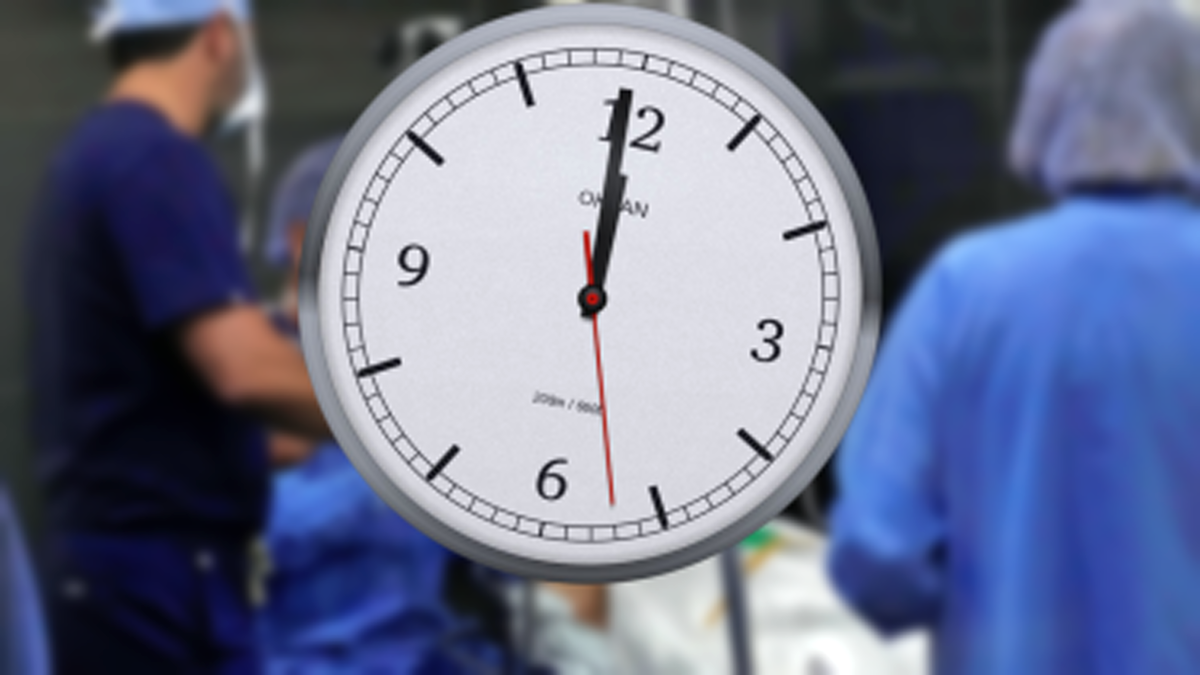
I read {"hour": 11, "minute": 59, "second": 27}
